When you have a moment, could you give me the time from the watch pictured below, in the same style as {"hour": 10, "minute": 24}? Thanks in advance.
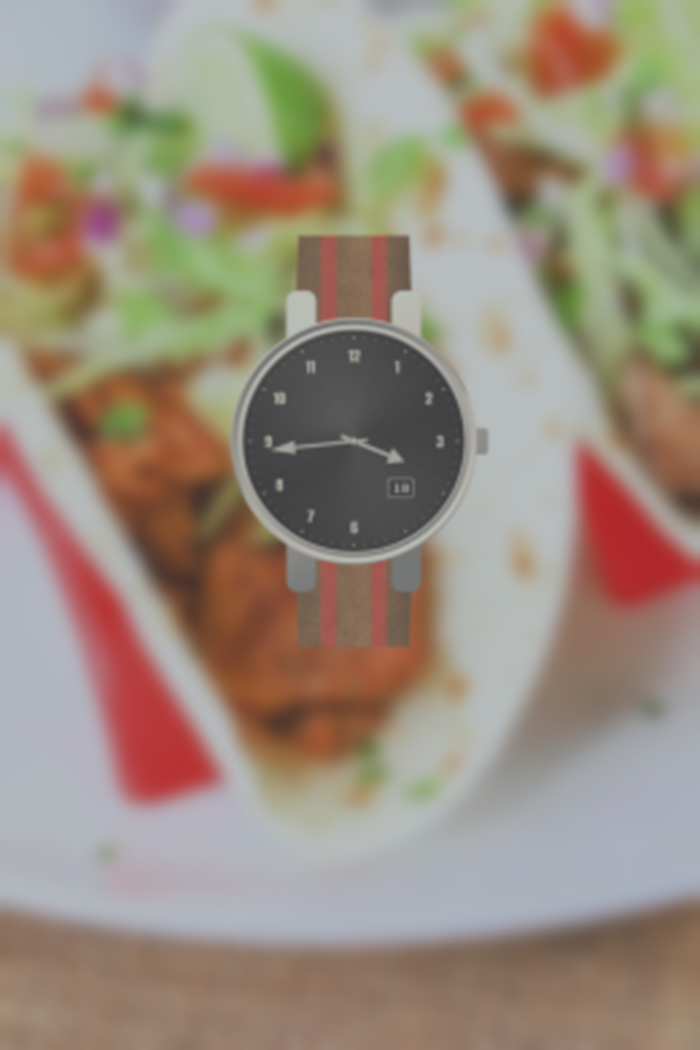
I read {"hour": 3, "minute": 44}
